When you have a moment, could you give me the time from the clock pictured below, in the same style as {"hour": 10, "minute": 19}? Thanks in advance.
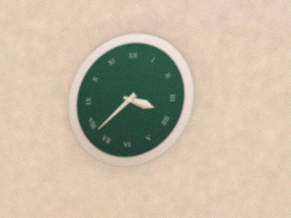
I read {"hour": 3, "minute": 38}
